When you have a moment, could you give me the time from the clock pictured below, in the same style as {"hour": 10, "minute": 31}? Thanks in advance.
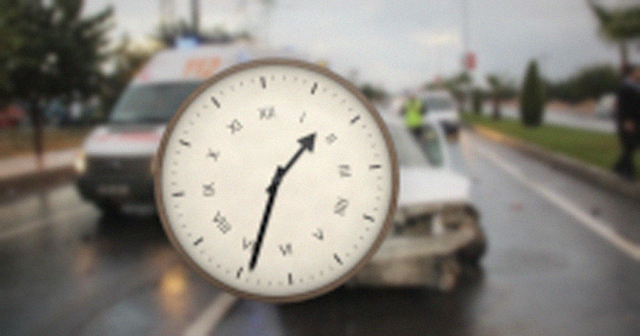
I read {"hour": 1, "minute": 34}
